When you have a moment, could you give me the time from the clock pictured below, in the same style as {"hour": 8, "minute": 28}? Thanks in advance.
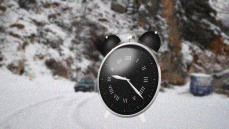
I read {"hour": 9, "minute": 22}
